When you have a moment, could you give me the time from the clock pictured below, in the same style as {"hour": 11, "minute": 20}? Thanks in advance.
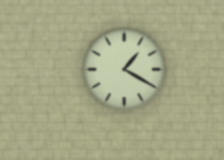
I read {"hour": 1, "minute": 20}
